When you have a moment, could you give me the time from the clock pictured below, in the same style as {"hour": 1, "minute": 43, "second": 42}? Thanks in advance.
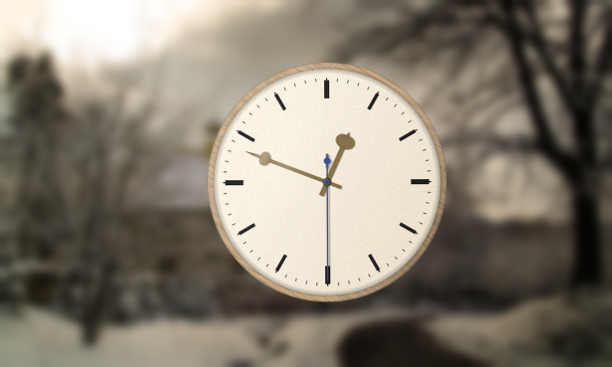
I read {"hour": 12, "minute": 48, "second": 30}
